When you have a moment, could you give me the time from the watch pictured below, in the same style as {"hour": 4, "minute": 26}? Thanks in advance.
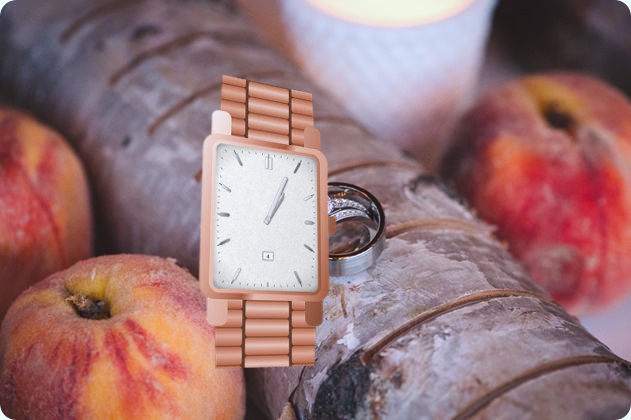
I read {"hour": 1, "minute": 4}
